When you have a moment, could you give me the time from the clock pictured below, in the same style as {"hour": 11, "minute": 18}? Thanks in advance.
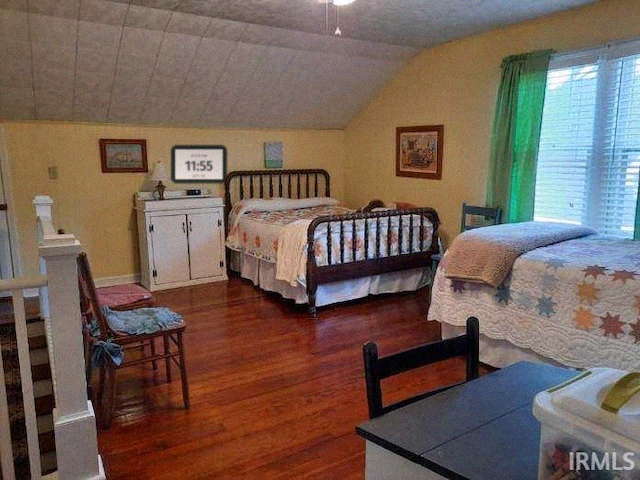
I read {"hour": 11, "minute": 55}
